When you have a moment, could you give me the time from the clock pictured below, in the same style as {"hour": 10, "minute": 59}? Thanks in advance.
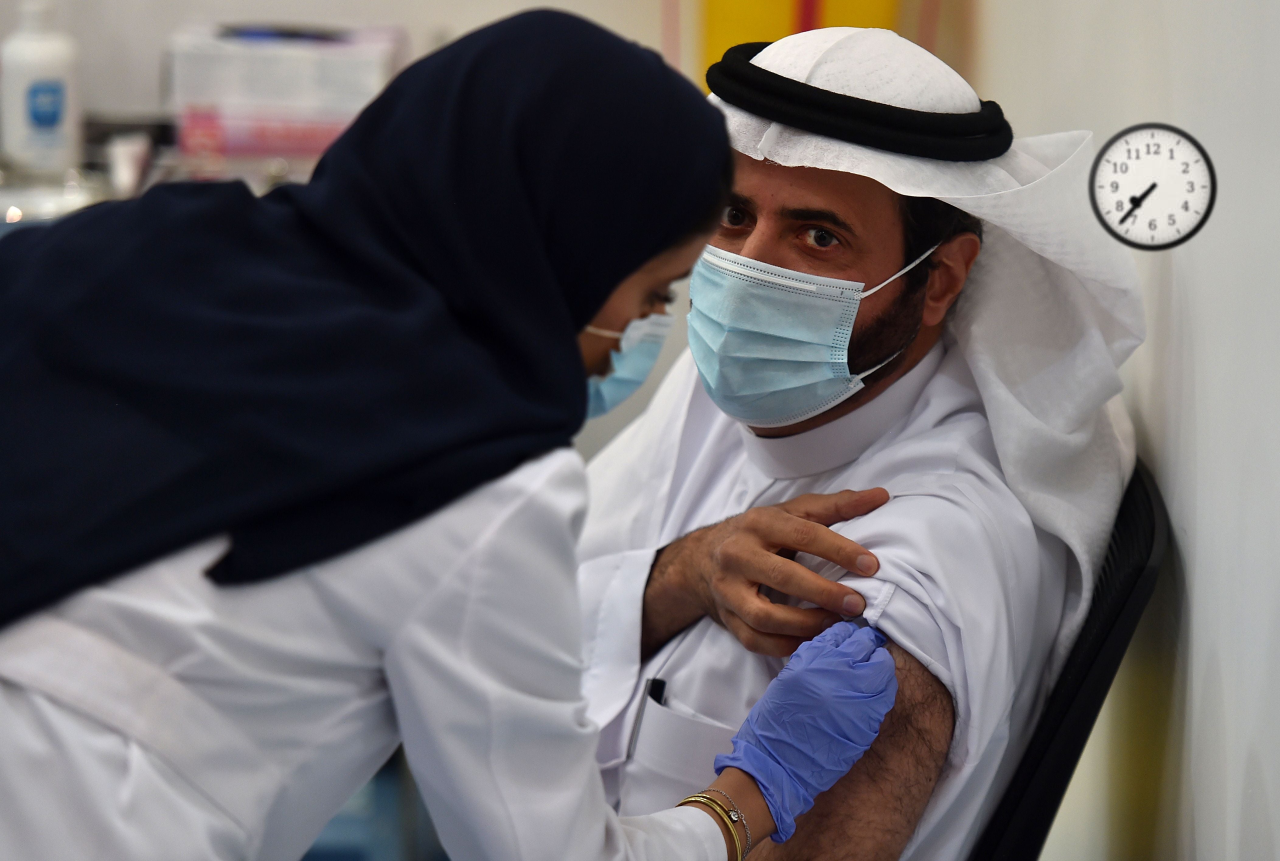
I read {"hour": 7, "minute": 37}
